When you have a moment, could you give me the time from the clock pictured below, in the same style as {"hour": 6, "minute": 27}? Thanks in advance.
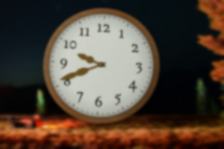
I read {"hour": 9, "minute": 41}
